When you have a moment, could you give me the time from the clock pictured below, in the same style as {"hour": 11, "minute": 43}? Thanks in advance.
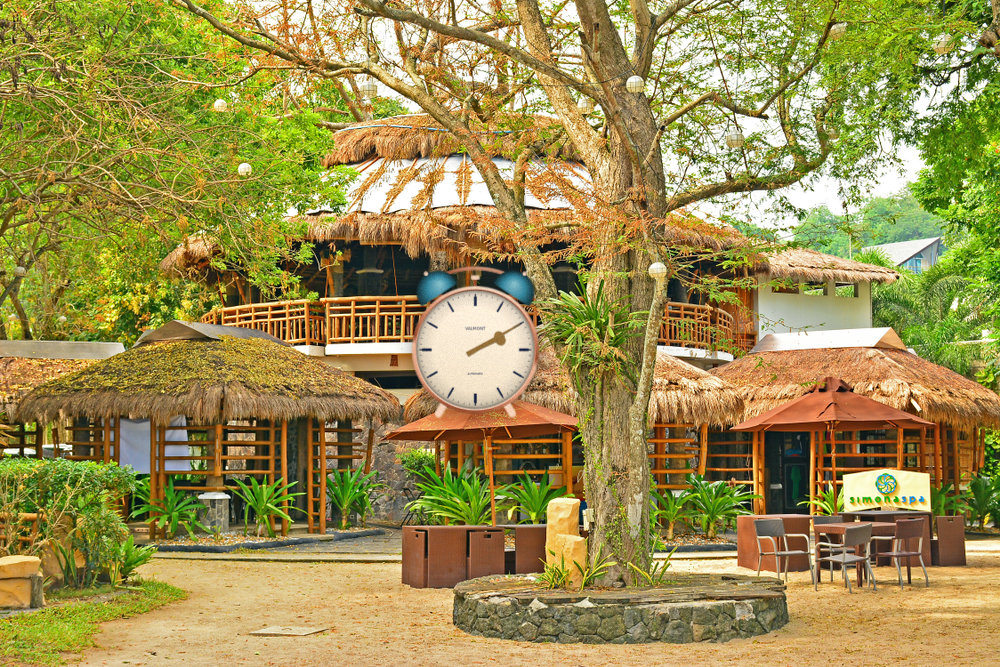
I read {"hour": 2, "minute": 10}
